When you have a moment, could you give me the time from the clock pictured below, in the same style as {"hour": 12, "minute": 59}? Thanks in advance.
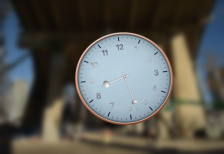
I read {"hour": 8, "minute": 28}
